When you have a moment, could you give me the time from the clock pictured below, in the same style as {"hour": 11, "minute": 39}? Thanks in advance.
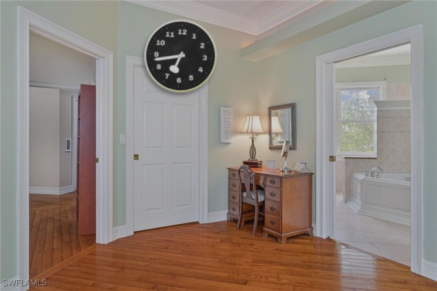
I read {"hour": 6, "minute": 43}
